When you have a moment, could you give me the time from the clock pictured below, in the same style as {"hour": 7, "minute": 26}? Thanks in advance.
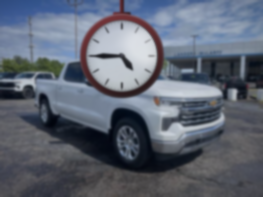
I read {"hour": 4, "minute": 45}
